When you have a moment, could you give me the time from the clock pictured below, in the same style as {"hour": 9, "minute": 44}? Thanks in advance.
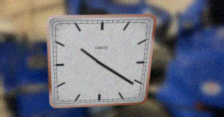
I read {"hour": 10, "minute": 21}
